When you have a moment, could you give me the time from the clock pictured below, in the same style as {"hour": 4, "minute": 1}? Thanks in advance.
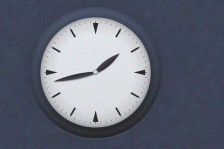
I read {"hour": 1, "minute": 43}
